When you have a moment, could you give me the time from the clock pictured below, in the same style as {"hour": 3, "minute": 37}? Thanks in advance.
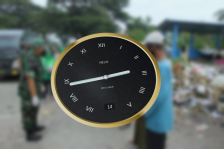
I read {"hour": 2, "minute": 44}
